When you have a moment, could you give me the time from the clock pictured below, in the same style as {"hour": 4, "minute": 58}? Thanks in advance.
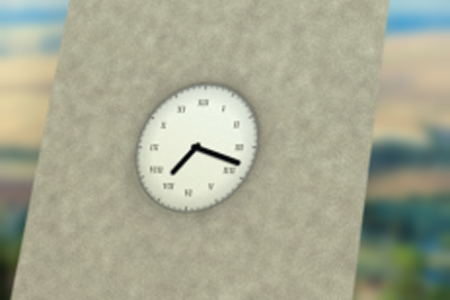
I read {"hour": 7, "minute": 18}
